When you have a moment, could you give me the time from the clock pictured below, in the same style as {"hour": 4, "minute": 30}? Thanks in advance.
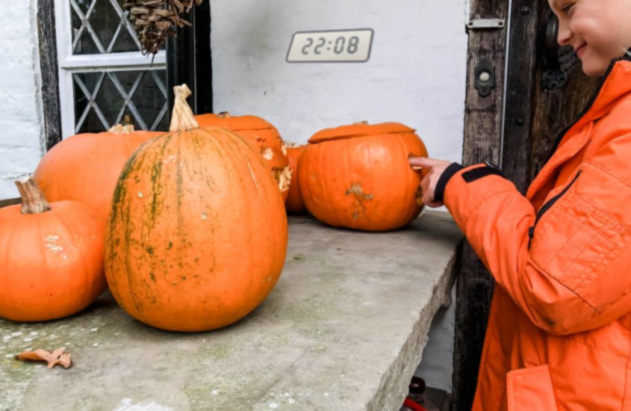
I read {"hour": 22, "minute": 8}
